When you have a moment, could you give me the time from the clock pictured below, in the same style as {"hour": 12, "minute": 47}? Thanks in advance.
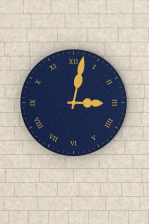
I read {"hour": 3, "minute": 2}
